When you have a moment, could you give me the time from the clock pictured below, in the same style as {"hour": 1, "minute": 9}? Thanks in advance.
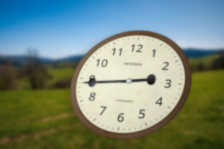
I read {"hour": 2, "minute": 44}
